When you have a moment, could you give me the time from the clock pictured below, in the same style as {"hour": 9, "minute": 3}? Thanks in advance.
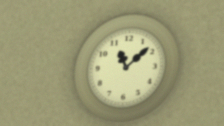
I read {"hour": 11, "minute": 8}
